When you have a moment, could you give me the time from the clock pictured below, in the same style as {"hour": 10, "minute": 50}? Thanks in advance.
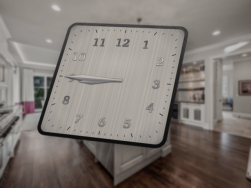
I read {"hour": 8, "minute": 45}
